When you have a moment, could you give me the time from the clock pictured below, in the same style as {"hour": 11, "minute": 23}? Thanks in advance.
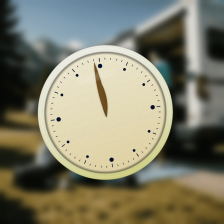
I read {"hour": 11, "minute": 59}
